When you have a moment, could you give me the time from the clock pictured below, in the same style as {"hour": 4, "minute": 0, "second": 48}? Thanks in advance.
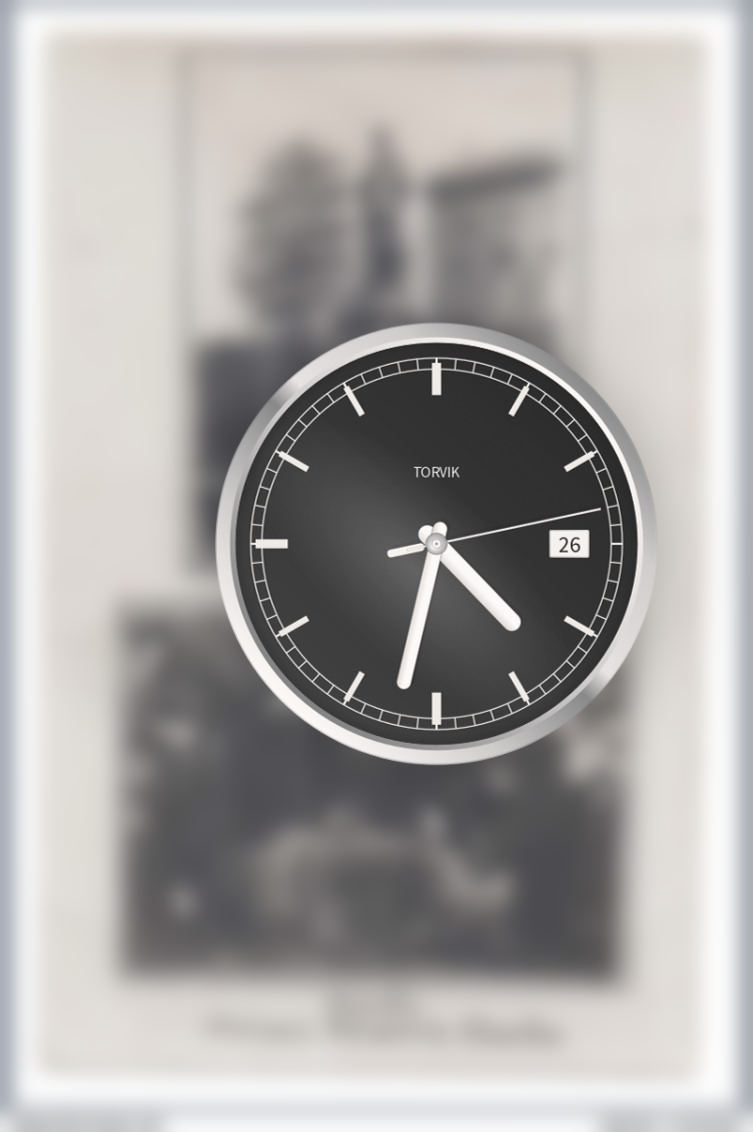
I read {"hour": 4, "minute": 32, "second": 13}
